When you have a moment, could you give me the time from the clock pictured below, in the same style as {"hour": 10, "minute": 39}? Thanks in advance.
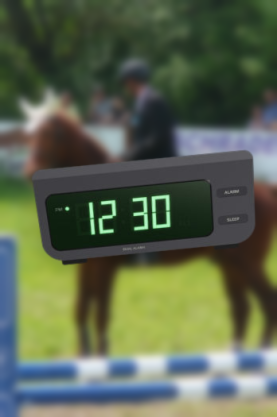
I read {"hour": 12, "minute": 30}
